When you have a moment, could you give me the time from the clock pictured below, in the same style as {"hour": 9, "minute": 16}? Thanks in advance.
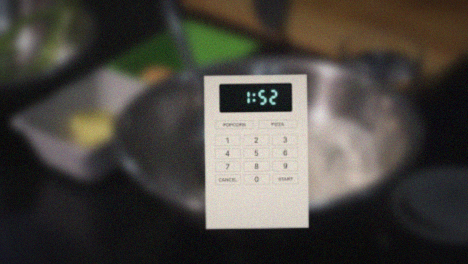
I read {"hour": 1, "minute": 52}
